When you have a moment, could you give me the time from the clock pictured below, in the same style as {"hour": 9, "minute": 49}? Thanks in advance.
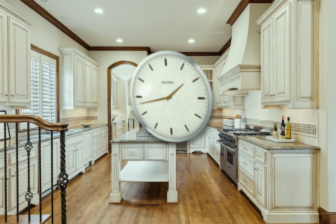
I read {"hour": 1, "minute": 43}
